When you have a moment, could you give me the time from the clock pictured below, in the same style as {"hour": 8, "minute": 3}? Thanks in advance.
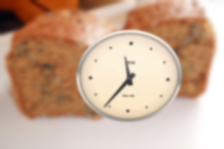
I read {"hour": 11, "minute": 36}
